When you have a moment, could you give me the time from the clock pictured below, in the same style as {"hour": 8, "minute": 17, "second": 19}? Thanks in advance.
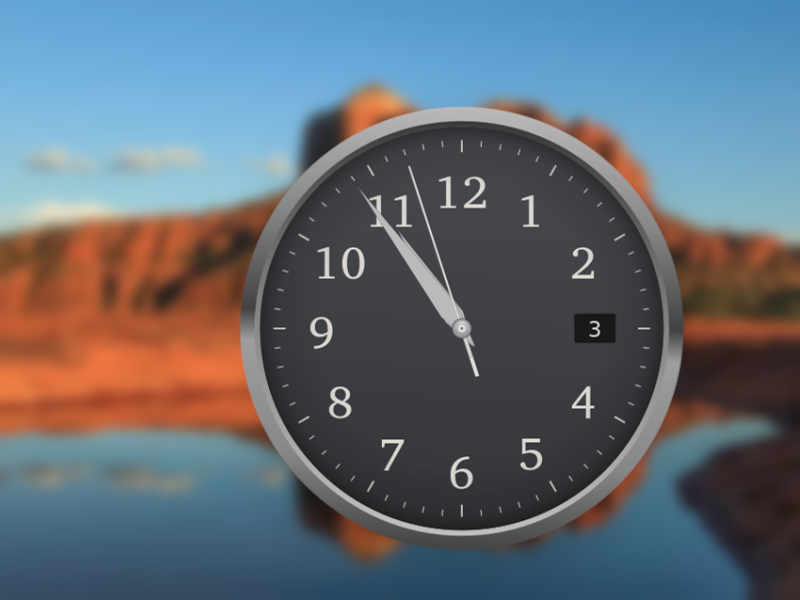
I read {"hour": 10, "minute": 53, "second": 57}
